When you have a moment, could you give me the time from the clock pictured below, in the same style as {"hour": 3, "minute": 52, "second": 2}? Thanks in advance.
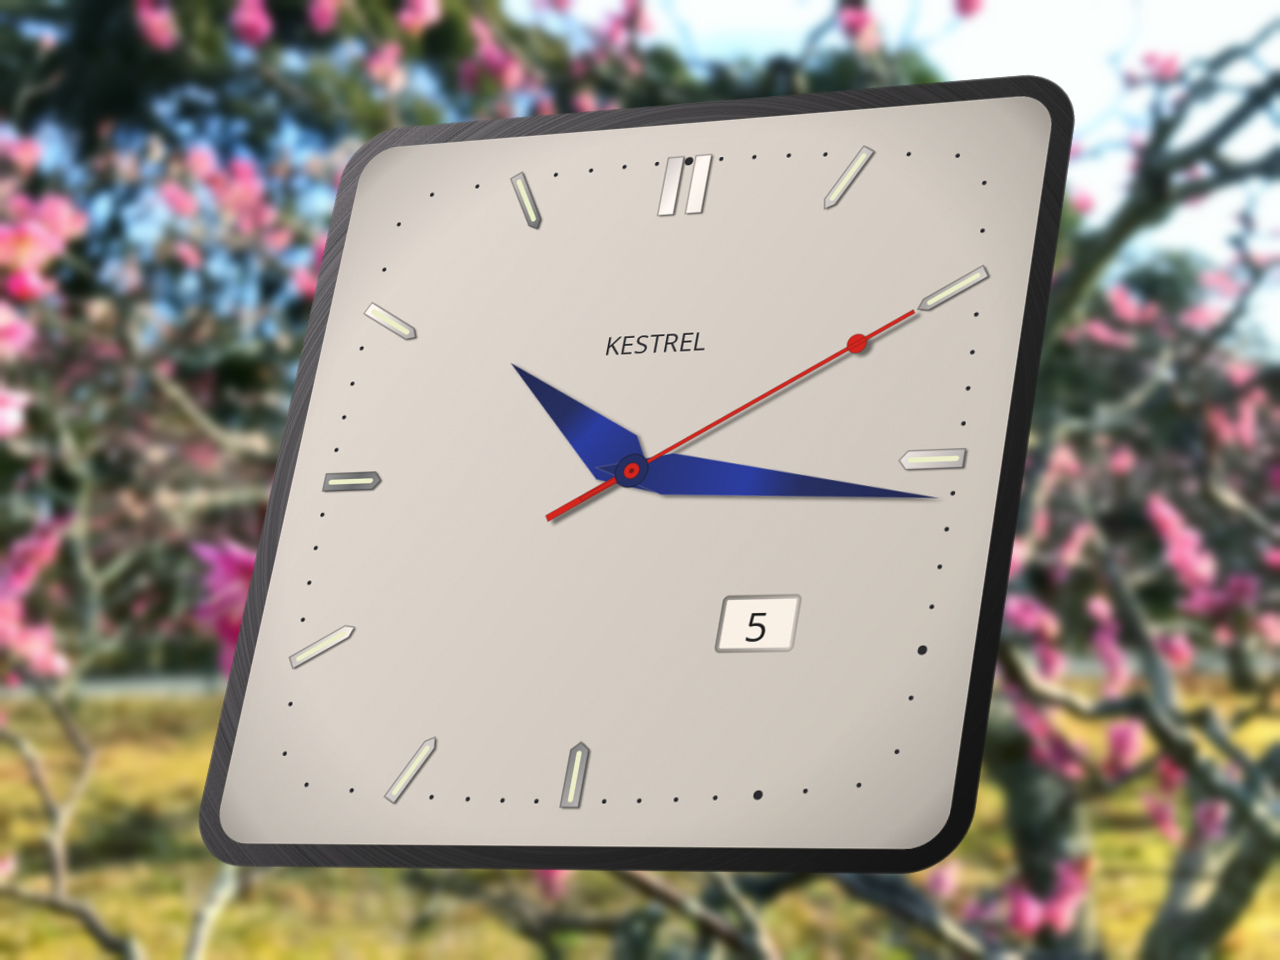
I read {"hour": 10, "minute": 16, "second": 10}
